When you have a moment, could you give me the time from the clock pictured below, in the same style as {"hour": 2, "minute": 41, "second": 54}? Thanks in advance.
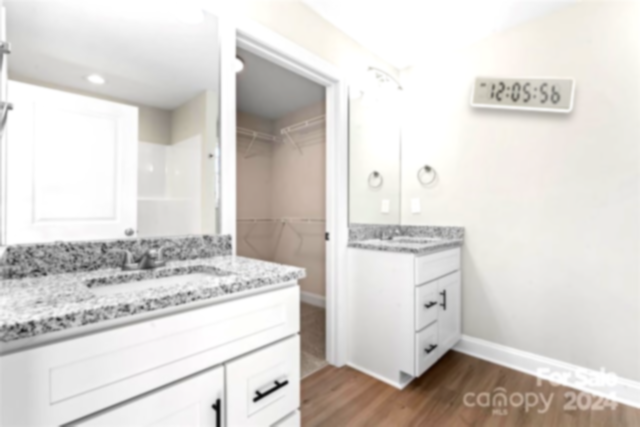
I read {"hour": 12, "minute": 5, "second": 56}
